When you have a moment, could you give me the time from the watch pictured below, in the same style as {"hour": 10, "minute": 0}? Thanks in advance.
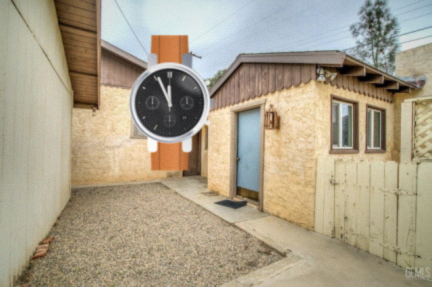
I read {"hour": 11, "minute": 56}
